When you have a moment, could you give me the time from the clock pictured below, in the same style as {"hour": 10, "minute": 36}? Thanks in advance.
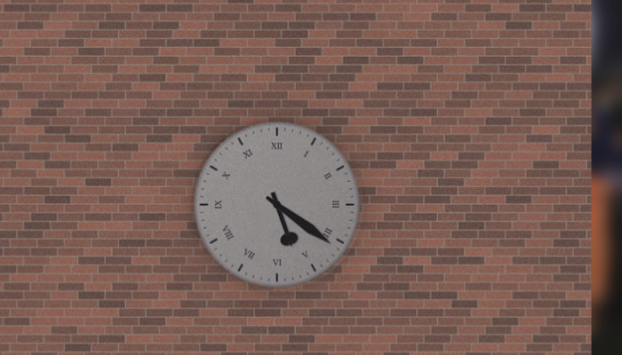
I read {"hour": 5, "minute": 21}
